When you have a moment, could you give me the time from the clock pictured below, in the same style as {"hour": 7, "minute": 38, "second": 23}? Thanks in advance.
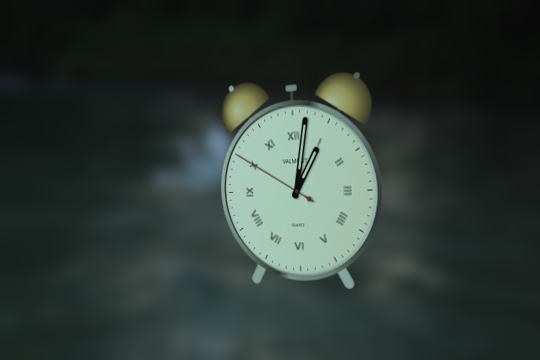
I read {"hour": 1, "minute": 1, "second": 50}
